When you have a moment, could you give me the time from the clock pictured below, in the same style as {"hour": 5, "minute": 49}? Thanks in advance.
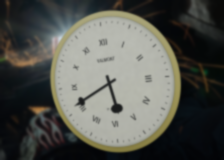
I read {"hour": 5, "minute": 41}
